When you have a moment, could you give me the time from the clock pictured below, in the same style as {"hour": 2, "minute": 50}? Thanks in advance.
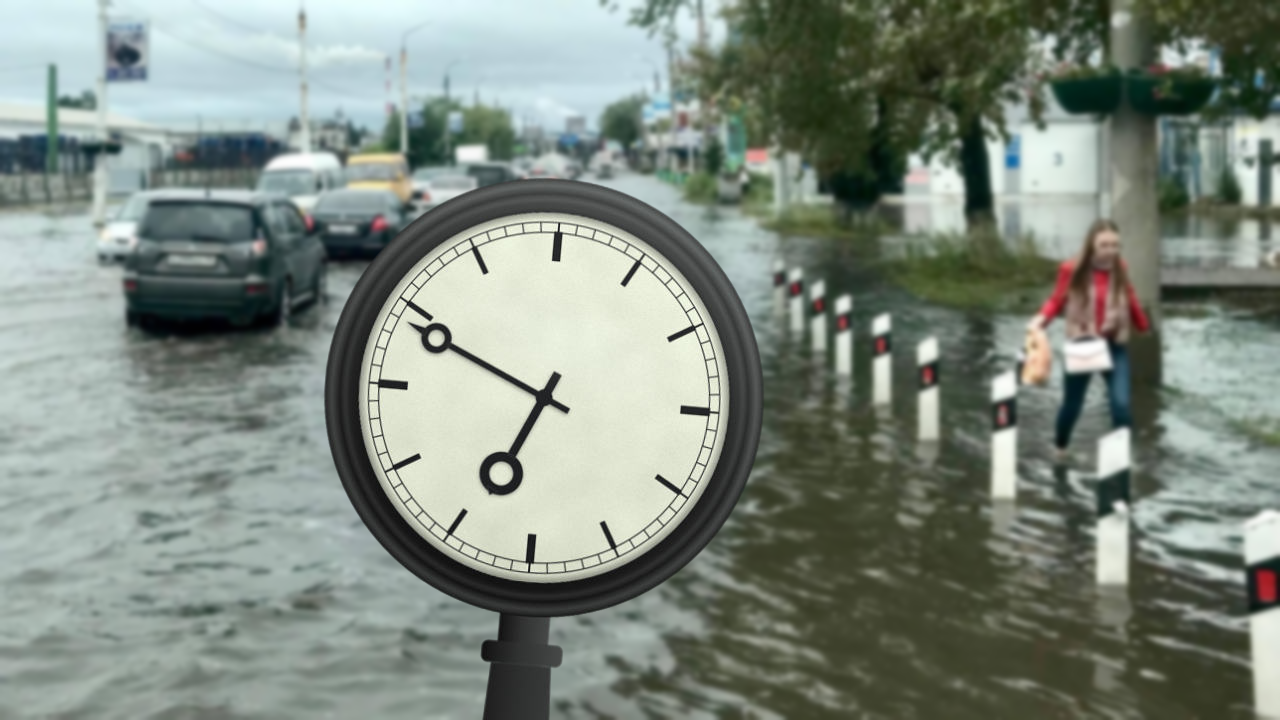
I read {"hour": 6, "minute": 49}
